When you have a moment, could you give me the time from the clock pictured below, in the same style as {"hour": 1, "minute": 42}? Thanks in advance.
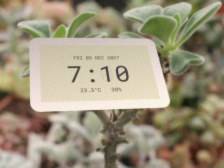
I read {"hour": 7, "minute": 10}
